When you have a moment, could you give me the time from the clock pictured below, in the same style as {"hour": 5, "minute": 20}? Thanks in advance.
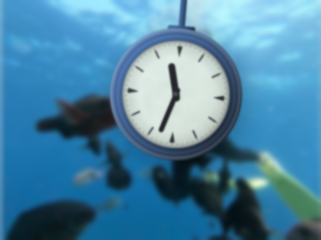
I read {"hour": 11, "minute": 33}
